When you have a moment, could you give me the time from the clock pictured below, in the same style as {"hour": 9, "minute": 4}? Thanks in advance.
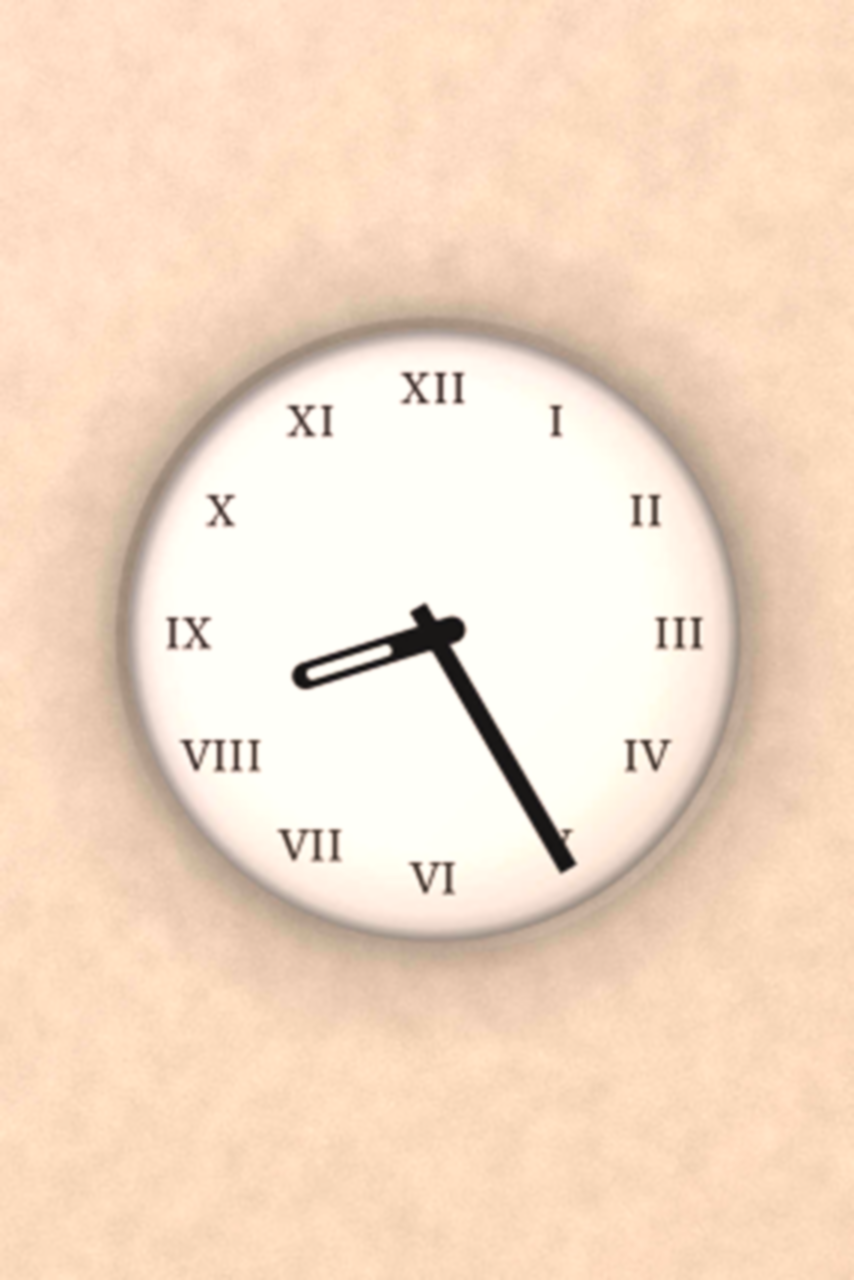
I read {"hour": 8, "minute": 25}
